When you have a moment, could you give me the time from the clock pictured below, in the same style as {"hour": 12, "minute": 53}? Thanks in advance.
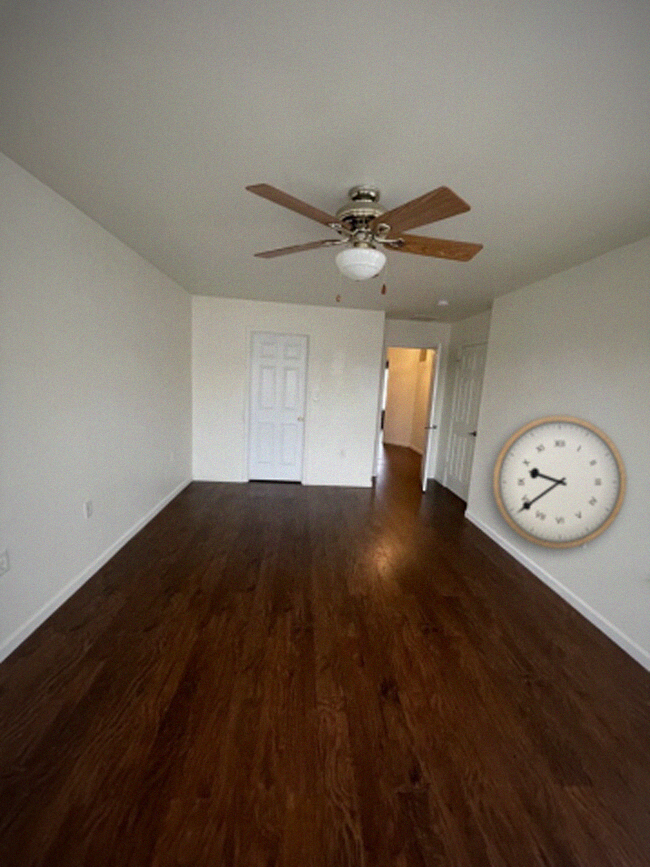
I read {"hour": 9, "minute": 39}
